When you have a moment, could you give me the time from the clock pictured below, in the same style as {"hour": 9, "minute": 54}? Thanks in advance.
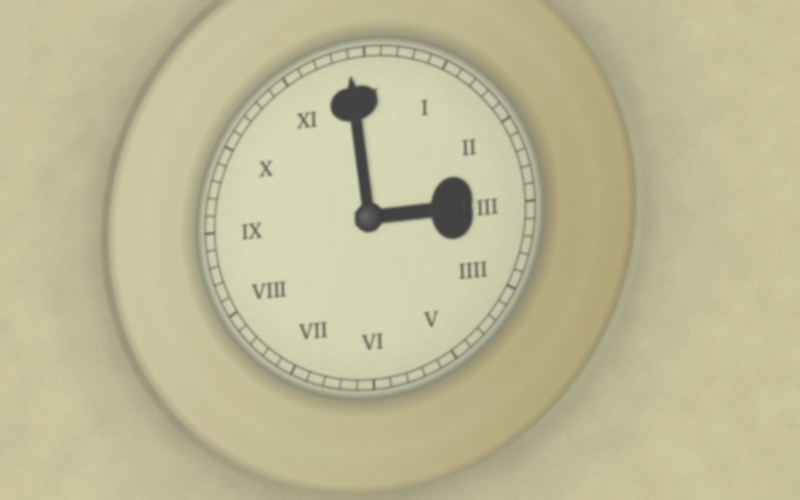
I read {"hour": 2, "minute": 59}
